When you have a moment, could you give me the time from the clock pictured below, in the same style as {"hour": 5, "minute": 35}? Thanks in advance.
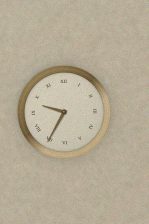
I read {"hour": 9, "minute": 35}
